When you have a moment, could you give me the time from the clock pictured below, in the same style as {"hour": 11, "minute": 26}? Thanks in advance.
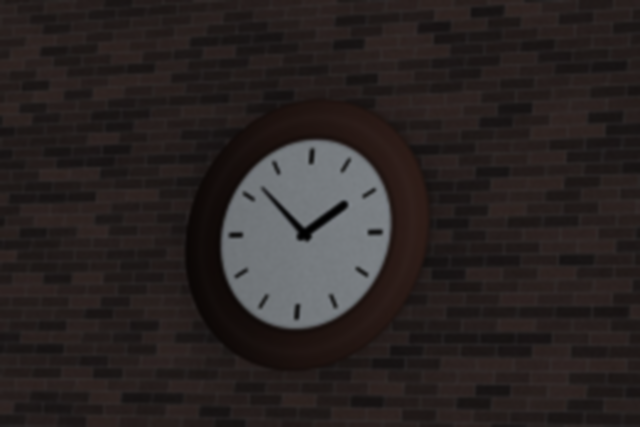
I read {"hour": 1, "minute": 52}
